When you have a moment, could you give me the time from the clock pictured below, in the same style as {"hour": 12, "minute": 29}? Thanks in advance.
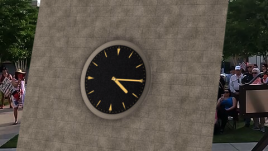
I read {"hour": 4, "minute": 15}
